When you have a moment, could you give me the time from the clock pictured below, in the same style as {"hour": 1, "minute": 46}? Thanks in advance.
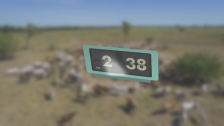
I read {"hour": 2, "minute": 38}
